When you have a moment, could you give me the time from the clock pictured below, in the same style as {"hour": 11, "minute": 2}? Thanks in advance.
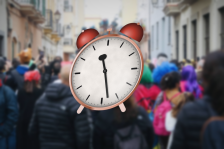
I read {"hour": 11, "minute": 28}
